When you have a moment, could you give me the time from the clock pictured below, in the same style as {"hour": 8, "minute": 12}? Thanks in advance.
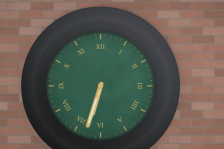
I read {"hour": 6, "minute": 33}
